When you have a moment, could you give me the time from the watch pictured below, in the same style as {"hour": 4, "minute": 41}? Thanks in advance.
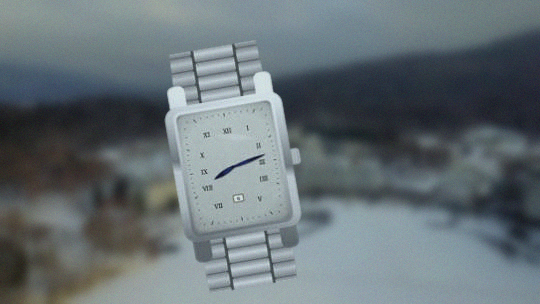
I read {"hour": 8, "minute": 13}
